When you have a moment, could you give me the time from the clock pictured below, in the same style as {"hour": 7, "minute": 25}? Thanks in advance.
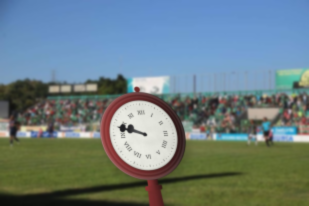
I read {"hour": 9, "minute": 48}
